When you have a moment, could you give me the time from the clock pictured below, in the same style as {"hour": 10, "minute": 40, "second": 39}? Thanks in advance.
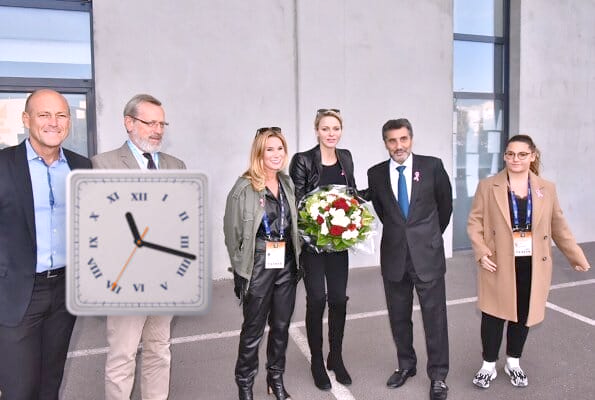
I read {"hour": 11, "minute": 17, "second": 35}
